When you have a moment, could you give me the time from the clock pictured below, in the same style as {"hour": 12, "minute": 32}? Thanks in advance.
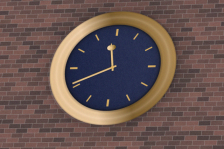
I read {"hour": 11, "minute": 41}
